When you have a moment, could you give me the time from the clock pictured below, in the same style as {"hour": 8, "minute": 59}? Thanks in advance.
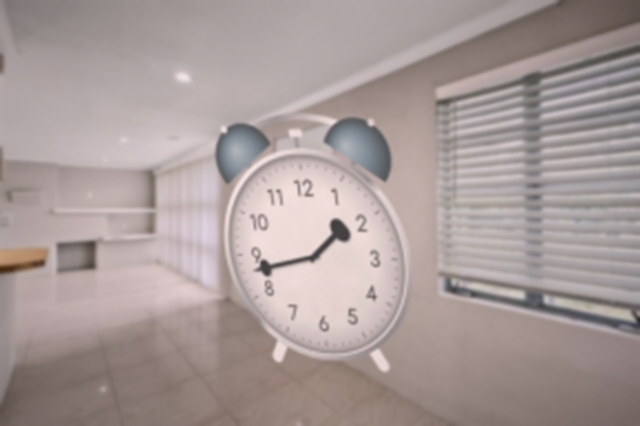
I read {"hour": 1, "minute": 43}
